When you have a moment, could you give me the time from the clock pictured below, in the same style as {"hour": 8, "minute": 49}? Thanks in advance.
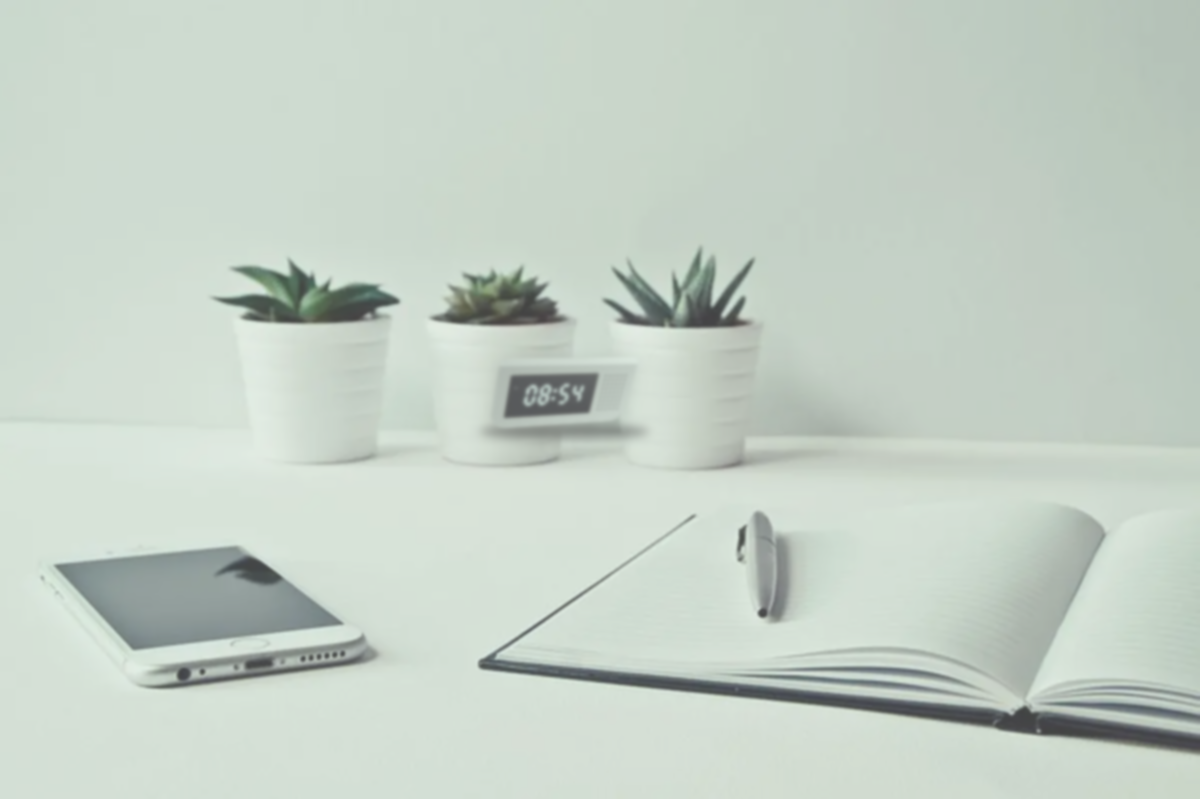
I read {"hour": 8, "minute": 54}
